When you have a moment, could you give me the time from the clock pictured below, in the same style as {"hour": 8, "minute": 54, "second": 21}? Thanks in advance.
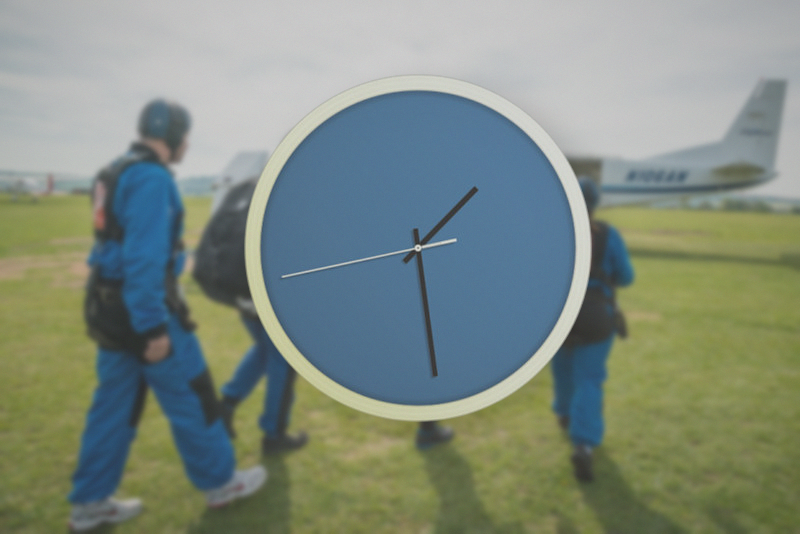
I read {"hour": 1, "minute": 28, "second": 43}
